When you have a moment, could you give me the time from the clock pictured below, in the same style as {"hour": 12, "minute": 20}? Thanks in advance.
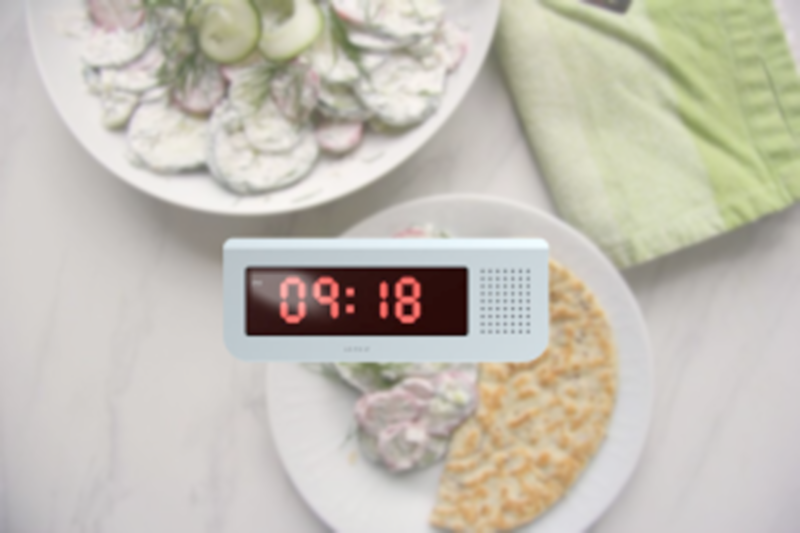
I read {"hour": 9, "minute": 18}
